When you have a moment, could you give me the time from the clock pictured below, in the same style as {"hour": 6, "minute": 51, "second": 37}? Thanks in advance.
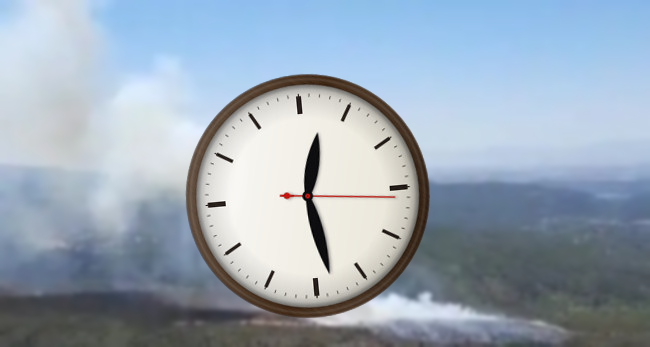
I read {"hour": 12, "minute": 28, "second": 16}
